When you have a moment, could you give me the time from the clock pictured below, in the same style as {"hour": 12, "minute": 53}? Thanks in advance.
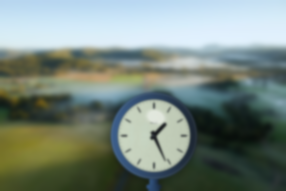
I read {"hour": 1, "minute": 26}
